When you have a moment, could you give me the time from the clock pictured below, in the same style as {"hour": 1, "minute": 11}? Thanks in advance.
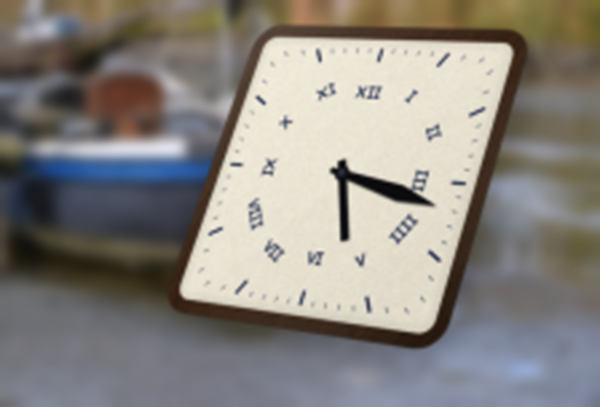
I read {"hour": 5, "minute": 17}
